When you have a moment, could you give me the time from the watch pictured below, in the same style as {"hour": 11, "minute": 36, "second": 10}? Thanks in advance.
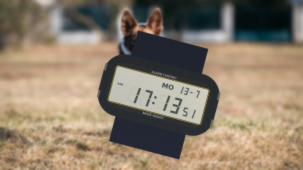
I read {"hour": 17, "minute": 13, "second": 51}
